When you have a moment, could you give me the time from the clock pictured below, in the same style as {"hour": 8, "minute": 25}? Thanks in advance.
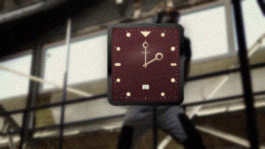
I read {"hour": 2, "minute": 0}
